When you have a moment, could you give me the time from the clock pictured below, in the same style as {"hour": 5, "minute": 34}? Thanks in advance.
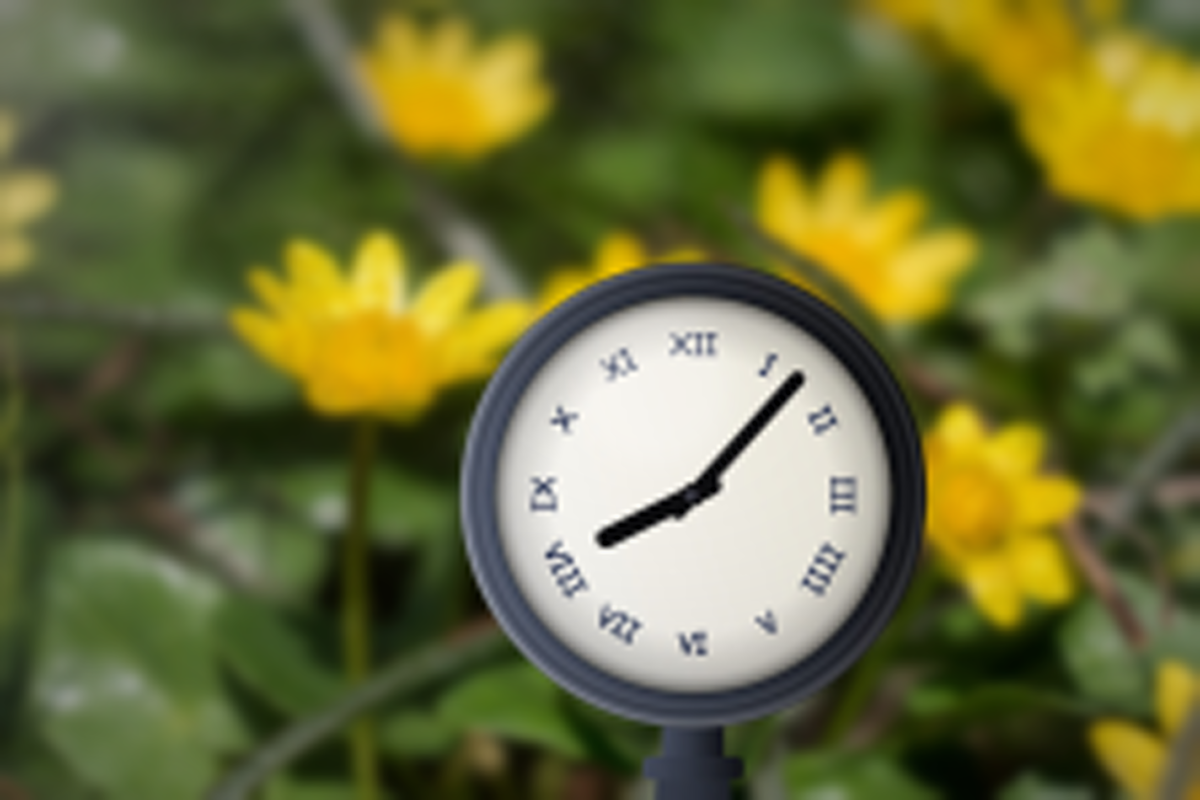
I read {"hour": 8, "minute": 7}
